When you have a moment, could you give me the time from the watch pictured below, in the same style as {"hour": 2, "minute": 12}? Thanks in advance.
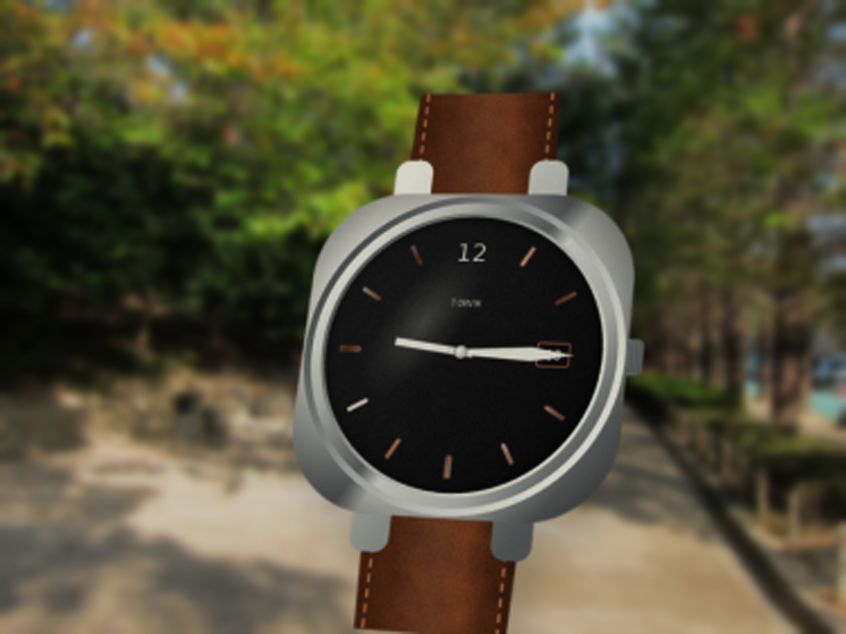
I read {"hour": 9, "minute": 15}
